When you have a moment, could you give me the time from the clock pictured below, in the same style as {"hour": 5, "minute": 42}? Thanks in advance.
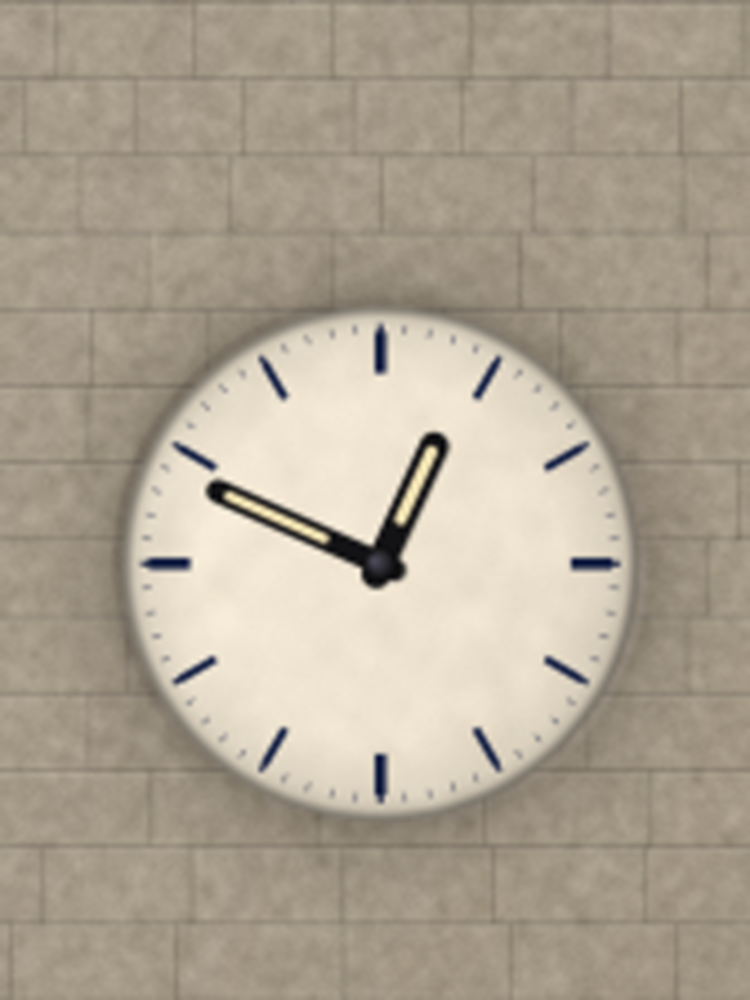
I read {"hour": 12, "minute": 49}
